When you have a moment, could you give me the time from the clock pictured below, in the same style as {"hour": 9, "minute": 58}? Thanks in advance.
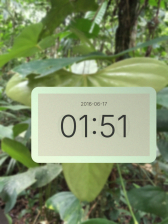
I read {"hour": 1, "minute": 51}
